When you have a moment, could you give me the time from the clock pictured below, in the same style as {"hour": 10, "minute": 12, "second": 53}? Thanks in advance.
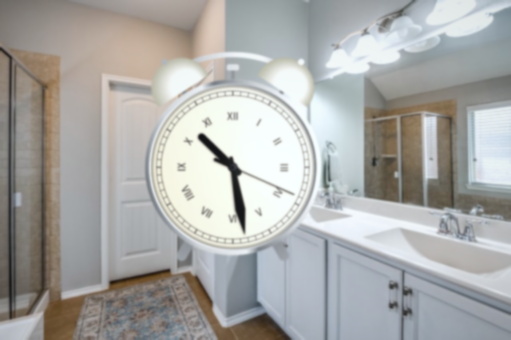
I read {"hour": 10, "minute": 28, "second": 19}
